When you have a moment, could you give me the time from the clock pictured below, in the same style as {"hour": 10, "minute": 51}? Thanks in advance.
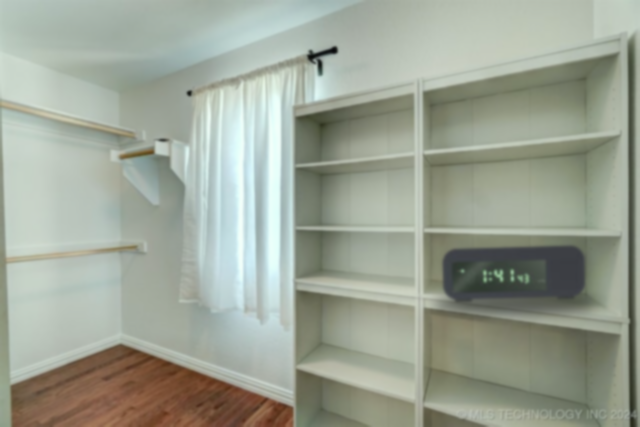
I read {"hour": 1, "minute": 41}
